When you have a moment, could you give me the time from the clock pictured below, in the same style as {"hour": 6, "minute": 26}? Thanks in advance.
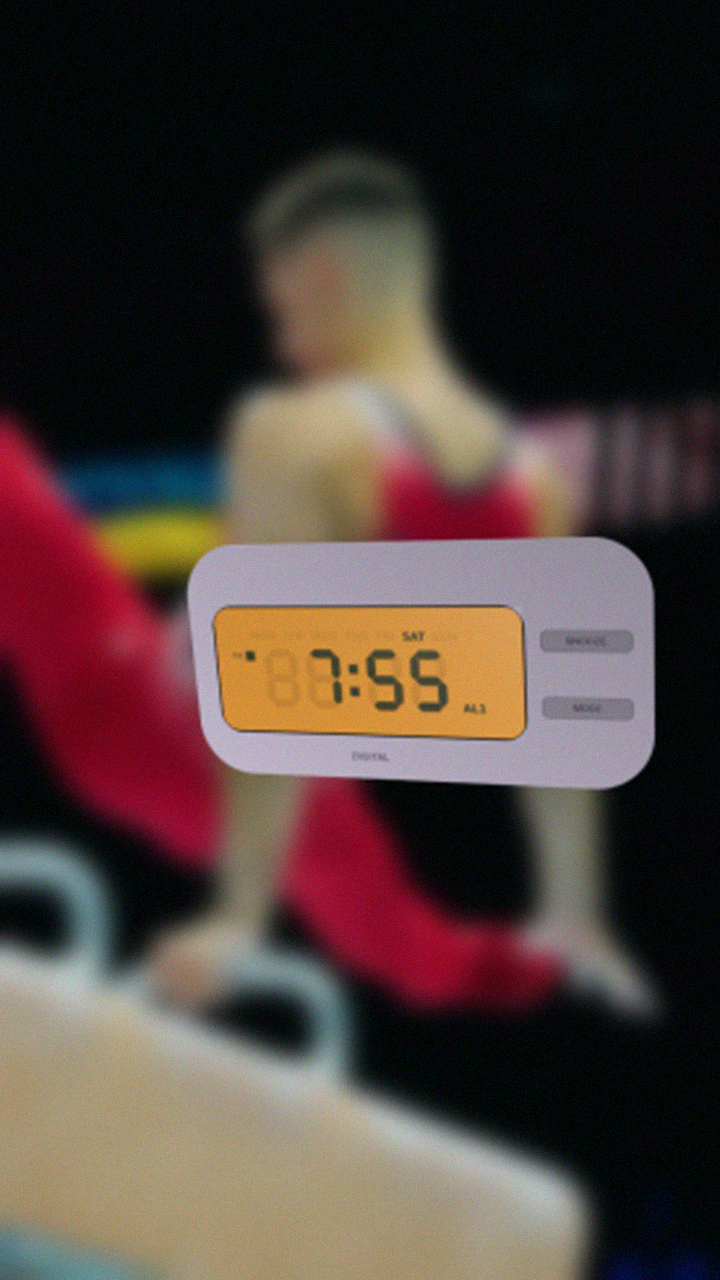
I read {"hour": 7, "minute": 55}
